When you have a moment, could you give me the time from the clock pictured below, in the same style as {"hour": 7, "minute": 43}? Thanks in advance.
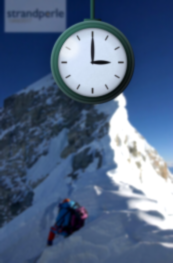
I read {"hour": 3, "minute": 0}
